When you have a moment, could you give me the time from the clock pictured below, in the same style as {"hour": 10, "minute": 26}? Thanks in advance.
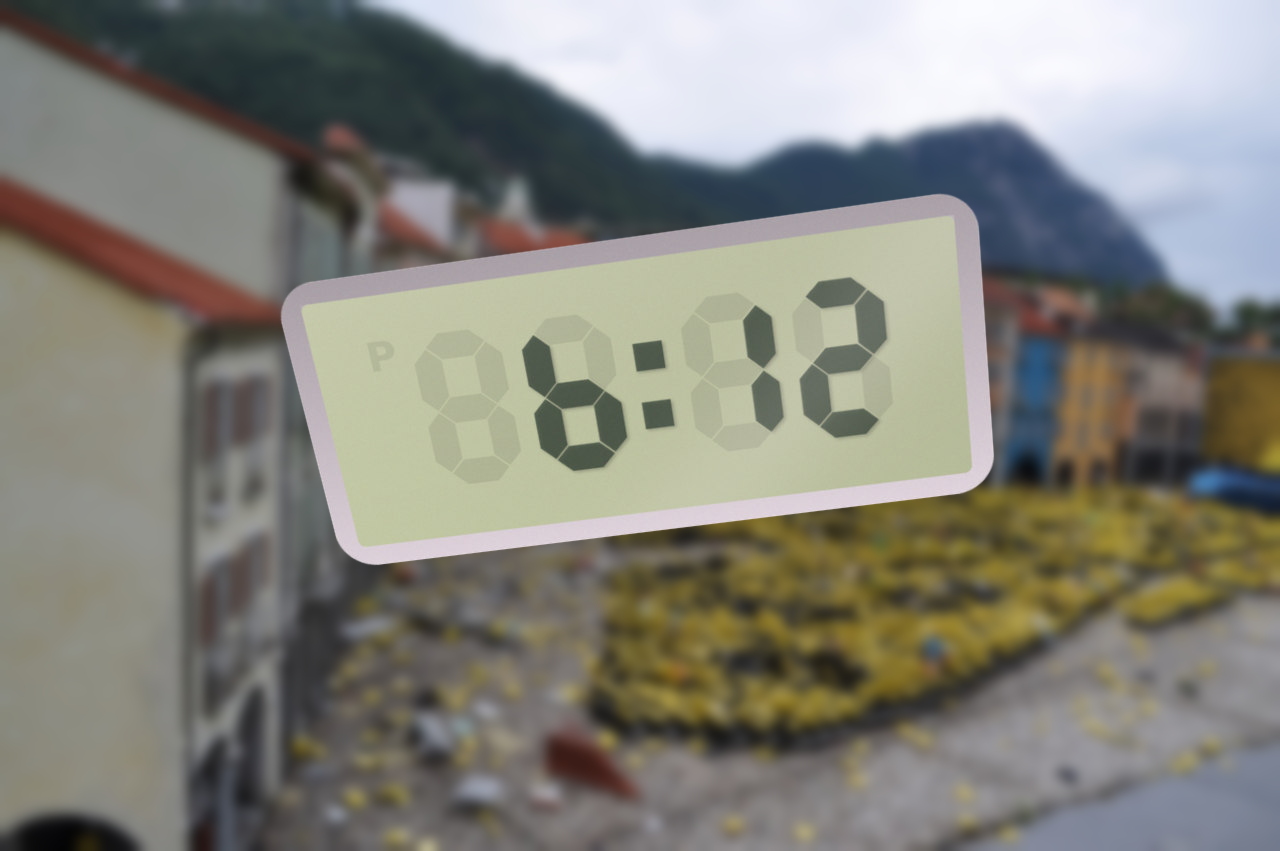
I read {"hour": 6, "minute": 12}
